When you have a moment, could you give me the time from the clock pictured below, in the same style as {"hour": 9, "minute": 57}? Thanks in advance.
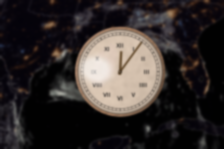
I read {"hour": 12, "minute": 6}
